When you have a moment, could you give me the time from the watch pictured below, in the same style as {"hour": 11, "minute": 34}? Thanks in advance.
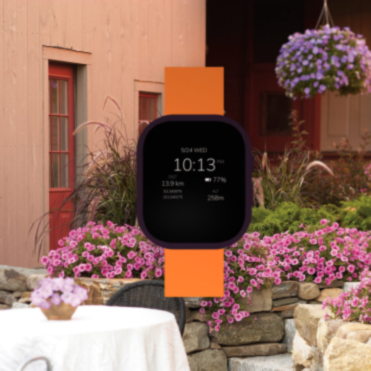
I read {"hour": 10, "minute": 13}
